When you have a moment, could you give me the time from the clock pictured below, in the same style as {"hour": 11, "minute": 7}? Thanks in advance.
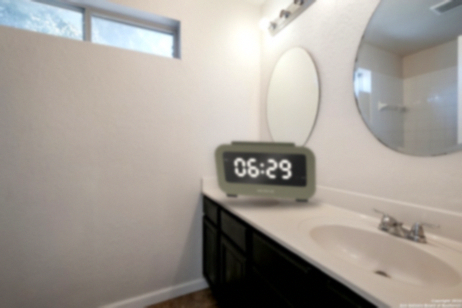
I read {"hour": 6, "minute": 29}
